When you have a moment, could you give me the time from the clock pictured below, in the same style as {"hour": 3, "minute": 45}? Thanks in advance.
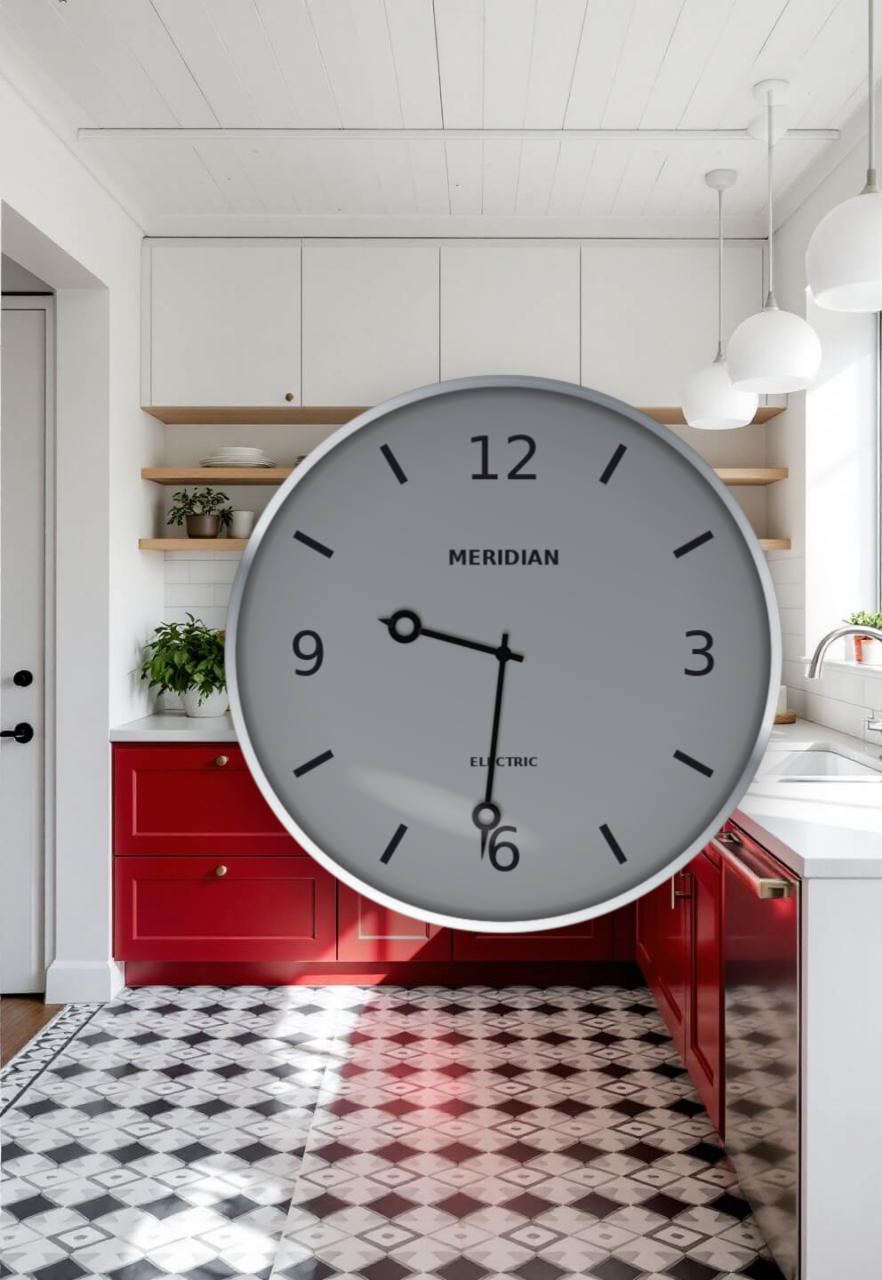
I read {"hour": 9, "minute": 31}
